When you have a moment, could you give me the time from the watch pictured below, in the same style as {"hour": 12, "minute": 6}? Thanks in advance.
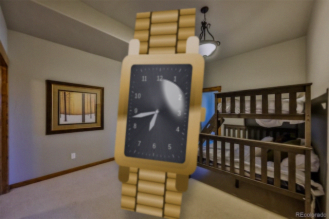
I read {"hour": 6, "minute": 43}
